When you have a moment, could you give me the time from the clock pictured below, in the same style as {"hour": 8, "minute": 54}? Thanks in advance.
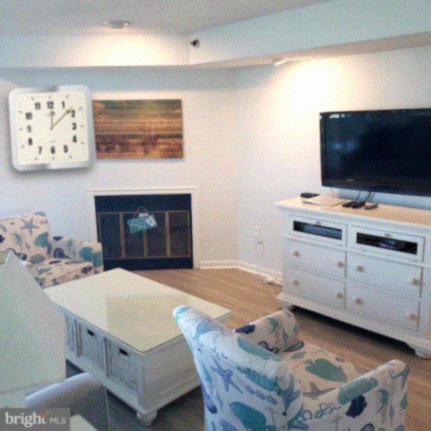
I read {"hour": 12, "minute": 8}
